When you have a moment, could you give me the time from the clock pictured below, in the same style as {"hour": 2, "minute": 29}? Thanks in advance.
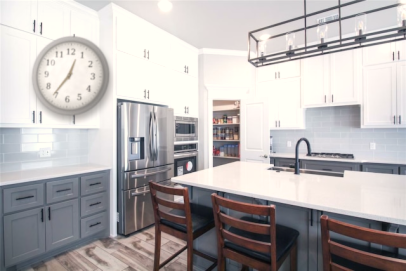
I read {"hour": 12, "minute": 36}
